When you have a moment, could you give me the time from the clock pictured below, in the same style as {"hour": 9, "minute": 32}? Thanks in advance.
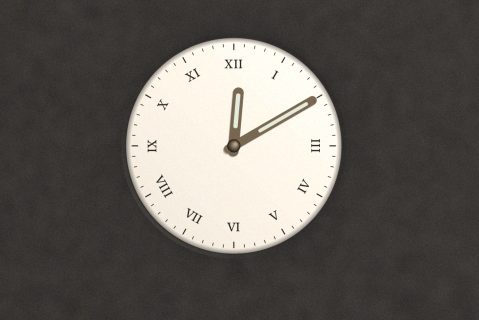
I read {"hour": 12, "minute": 10}
